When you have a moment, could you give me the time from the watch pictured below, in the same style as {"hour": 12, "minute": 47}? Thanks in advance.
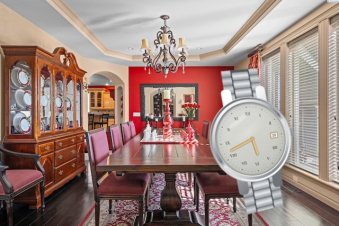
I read {"hour": 5, "minute": 42}
